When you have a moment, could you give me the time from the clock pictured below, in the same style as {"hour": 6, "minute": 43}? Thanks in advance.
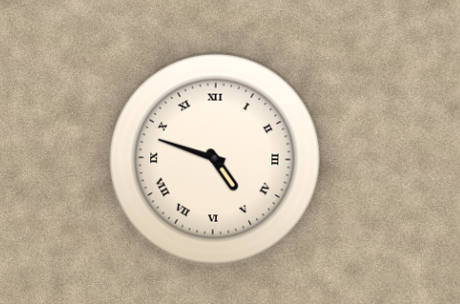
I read {"hour": 4, "minute": 48}
